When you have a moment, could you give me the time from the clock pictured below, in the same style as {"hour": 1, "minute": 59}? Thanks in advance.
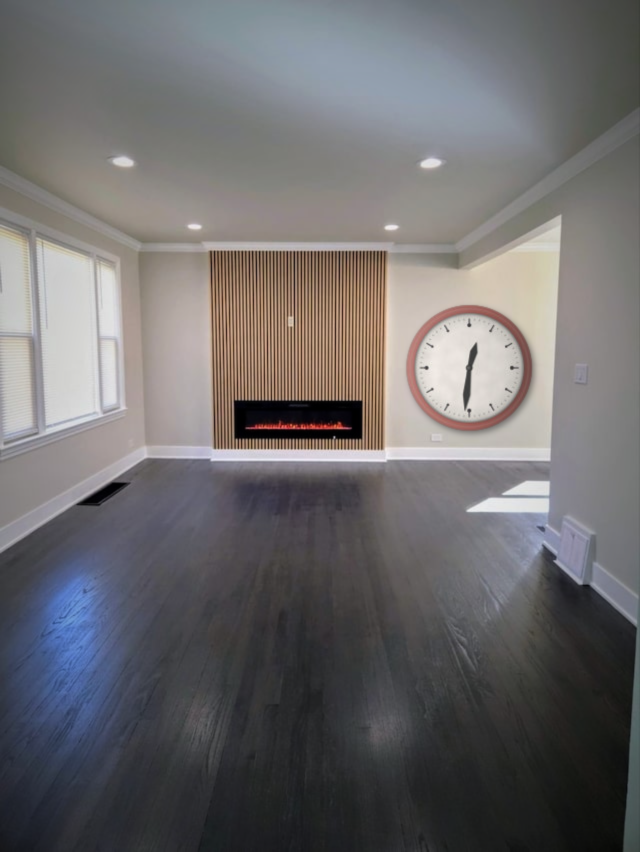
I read {"hour": 12, "minute": 31}
